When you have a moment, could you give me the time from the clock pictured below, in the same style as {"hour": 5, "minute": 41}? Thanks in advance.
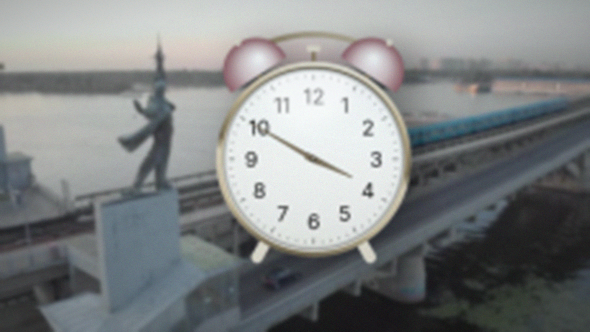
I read {"hour": 3, "minute": 50}
